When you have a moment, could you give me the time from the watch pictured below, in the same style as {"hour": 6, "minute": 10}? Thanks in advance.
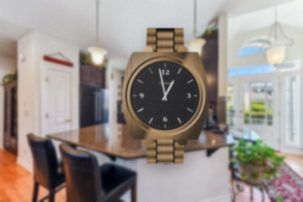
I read {"hour": 12, "minute": 58}
